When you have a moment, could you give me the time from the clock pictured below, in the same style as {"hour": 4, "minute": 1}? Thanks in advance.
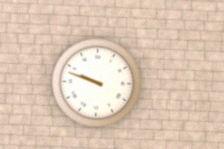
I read {"hour": 9, "minute": 48}
